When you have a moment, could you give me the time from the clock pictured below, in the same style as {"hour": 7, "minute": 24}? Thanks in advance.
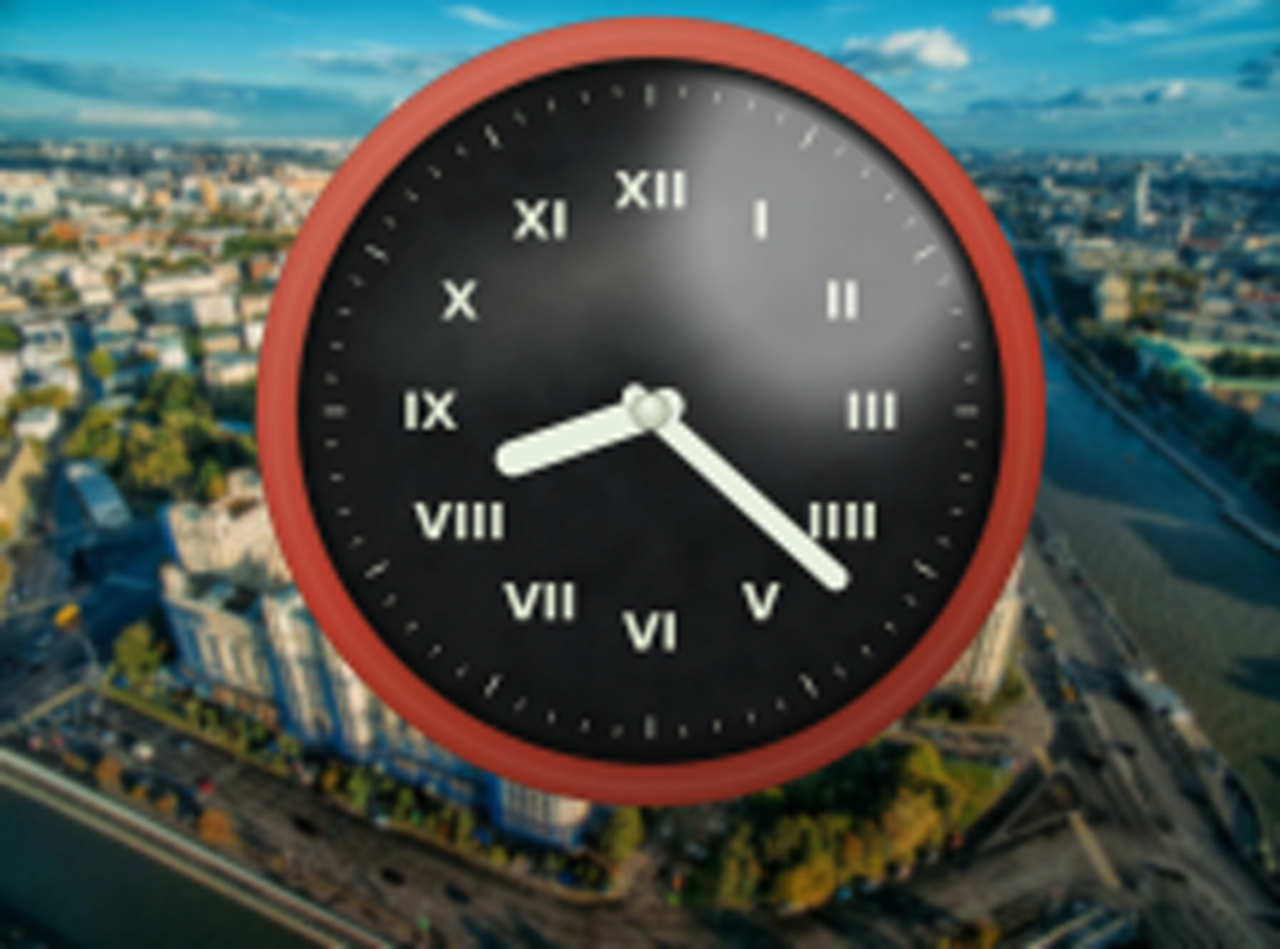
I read {"hour": 8, "minute": 22}
